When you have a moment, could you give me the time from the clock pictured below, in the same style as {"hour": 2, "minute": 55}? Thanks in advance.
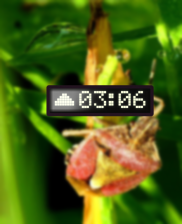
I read {"hour": 3, "minute": 6}
